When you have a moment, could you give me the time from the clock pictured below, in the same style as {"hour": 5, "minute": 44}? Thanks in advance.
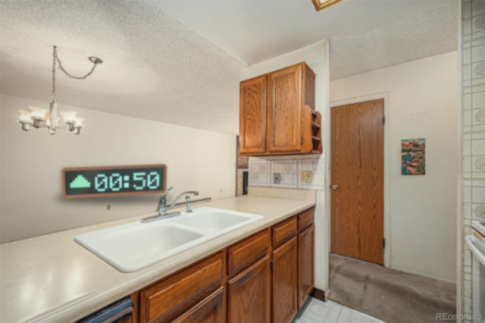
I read {"hour": 0, "minute": 50}
